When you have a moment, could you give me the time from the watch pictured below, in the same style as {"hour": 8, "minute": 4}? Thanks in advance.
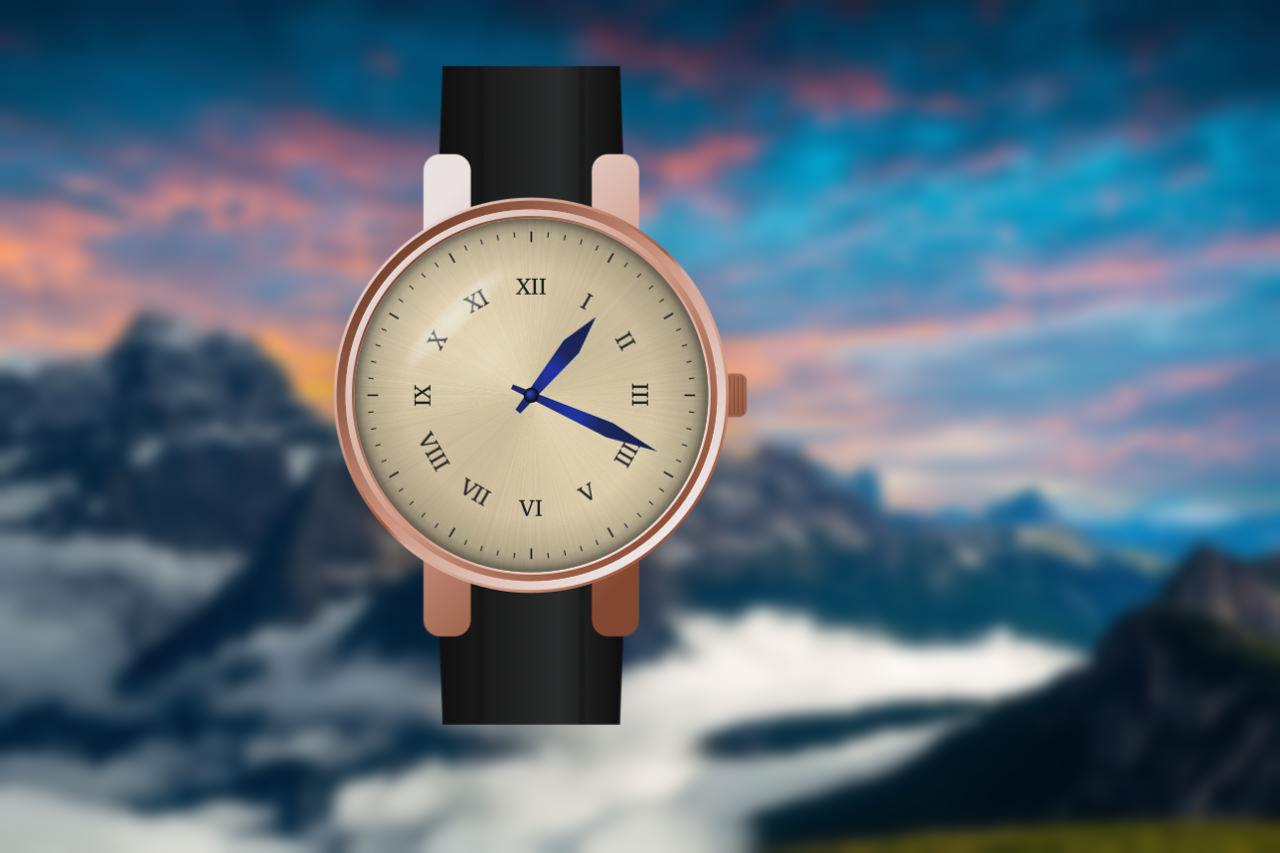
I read {"hour": 1, "minute": 19}
